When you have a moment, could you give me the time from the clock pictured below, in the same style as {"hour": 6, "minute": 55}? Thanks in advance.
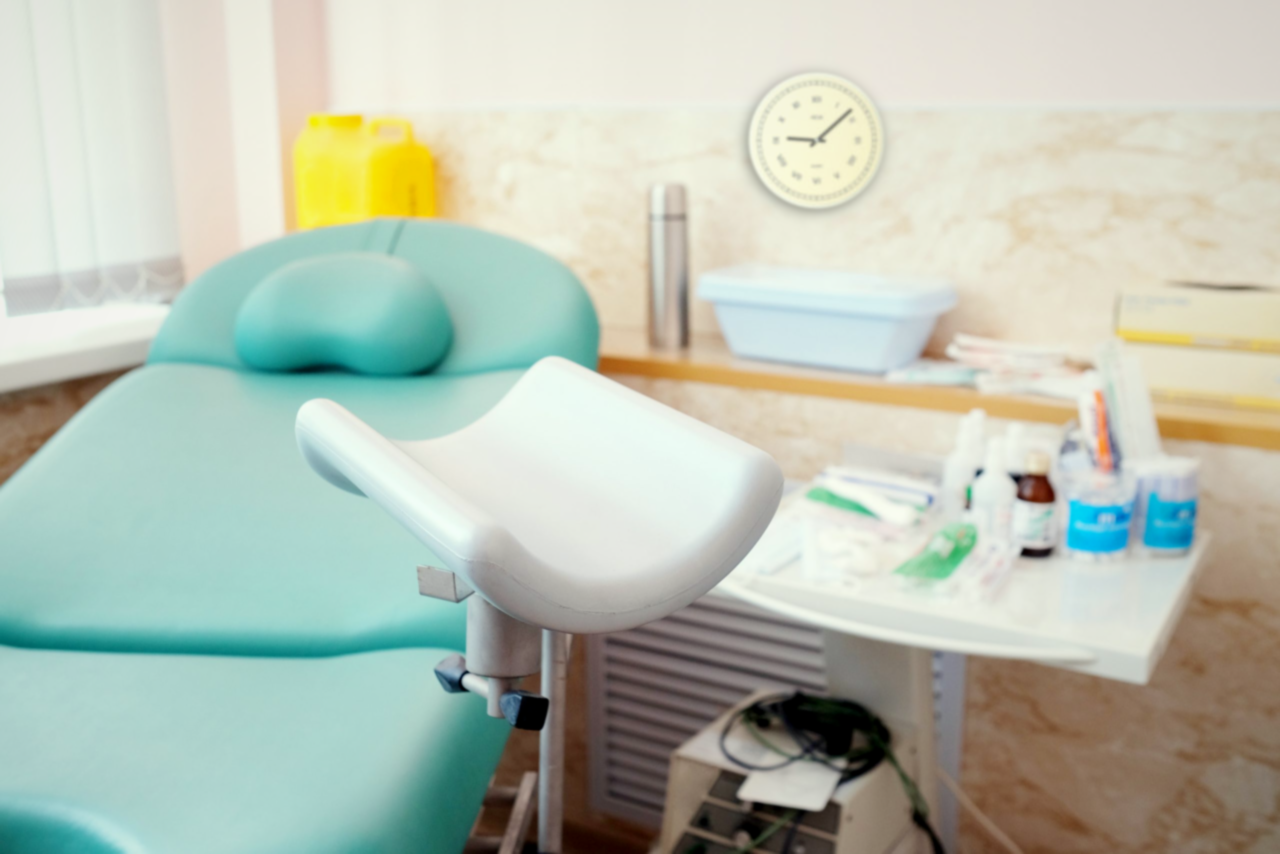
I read {"hour": 9, "minute": 8}
